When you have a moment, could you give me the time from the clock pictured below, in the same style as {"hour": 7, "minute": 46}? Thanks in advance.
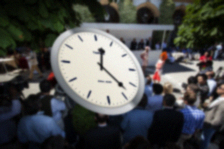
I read {"hour": 12, "minute": 23}
